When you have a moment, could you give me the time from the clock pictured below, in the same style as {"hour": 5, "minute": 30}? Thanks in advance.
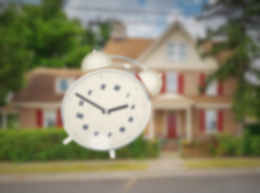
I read {"hour": 1, "minute": 47}
